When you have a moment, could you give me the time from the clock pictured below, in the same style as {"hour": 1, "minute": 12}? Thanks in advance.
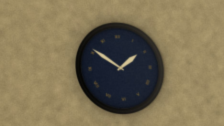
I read {"hour": 1, "minute": 51}
